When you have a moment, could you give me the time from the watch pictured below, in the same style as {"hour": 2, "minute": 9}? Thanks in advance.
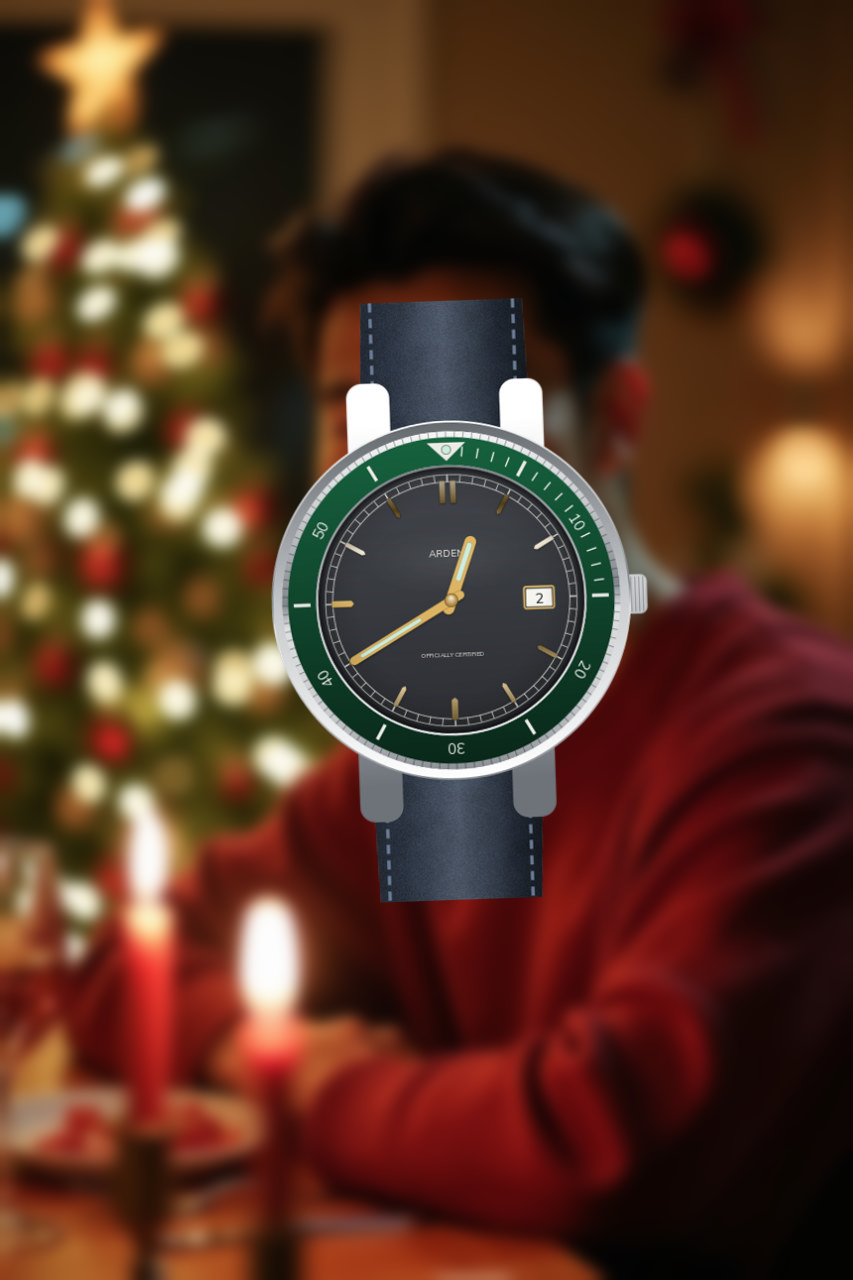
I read {"hour": 12, "minute": 40}
